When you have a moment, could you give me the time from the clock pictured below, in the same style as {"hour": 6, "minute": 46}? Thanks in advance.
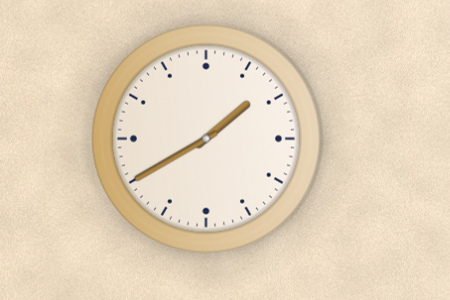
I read {"hour": 1, "minute": 40}
